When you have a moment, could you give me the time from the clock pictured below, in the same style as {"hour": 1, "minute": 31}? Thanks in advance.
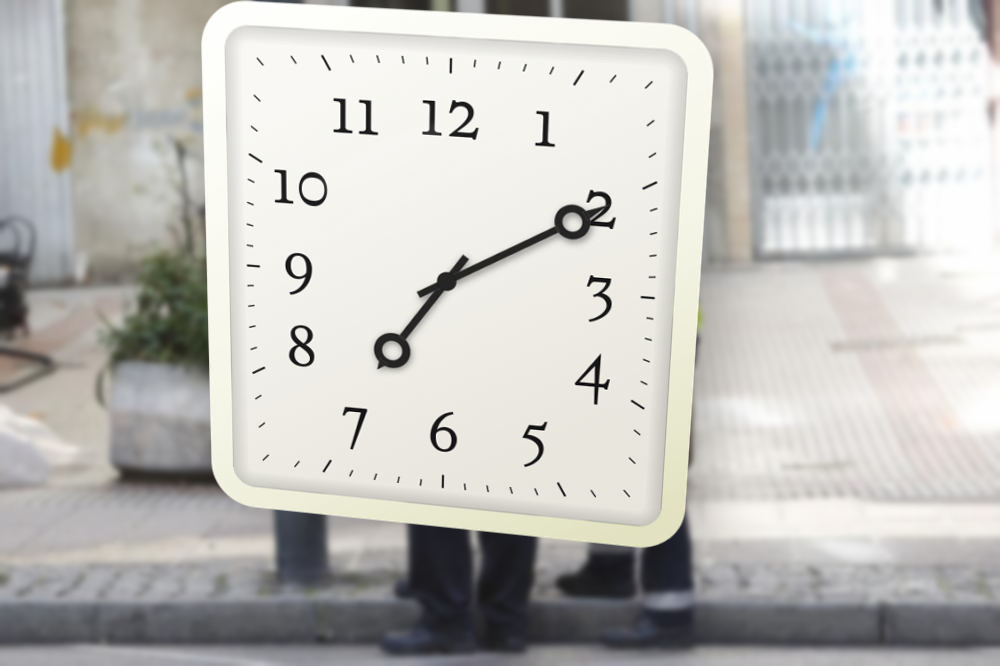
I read {"hour": 7, "minute": 10}
